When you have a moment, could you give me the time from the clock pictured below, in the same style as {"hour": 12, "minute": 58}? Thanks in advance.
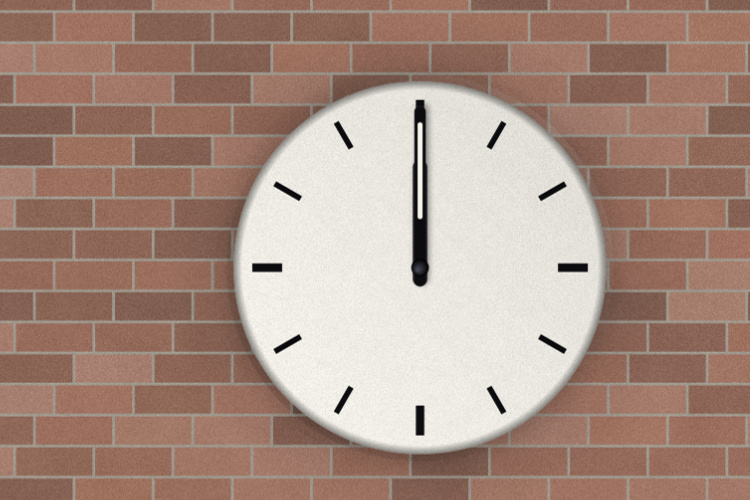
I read {"hour": 12, "minute": 0}
